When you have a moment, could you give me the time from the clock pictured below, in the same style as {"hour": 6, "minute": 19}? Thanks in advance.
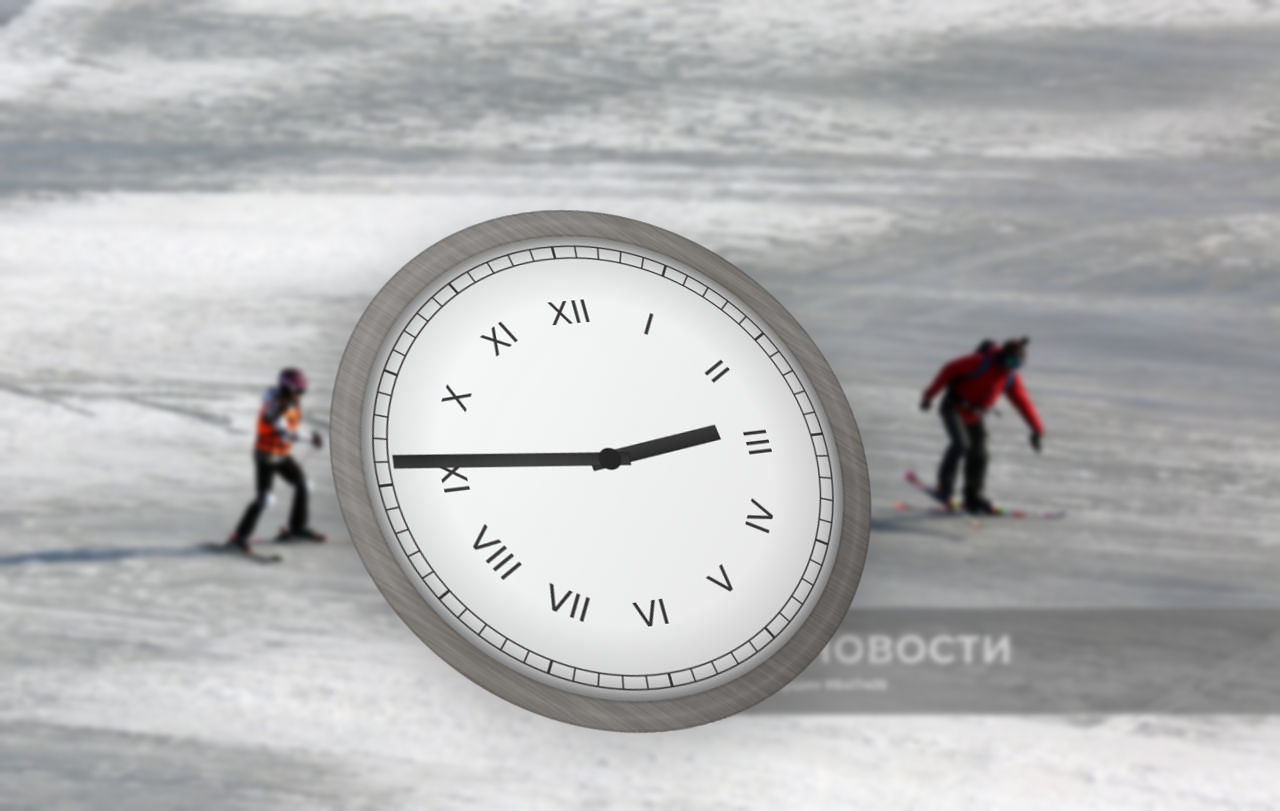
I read {"hour": 2, "minute": 46}
